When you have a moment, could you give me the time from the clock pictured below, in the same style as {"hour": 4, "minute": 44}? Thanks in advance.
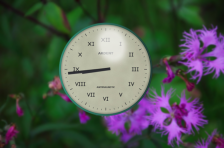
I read {"hour": 8, "minute": 44}
